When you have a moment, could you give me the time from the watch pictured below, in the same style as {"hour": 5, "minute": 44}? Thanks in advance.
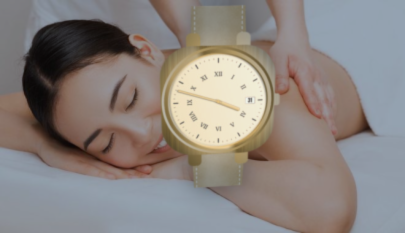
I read {"hour": 3, "minute": 48}
